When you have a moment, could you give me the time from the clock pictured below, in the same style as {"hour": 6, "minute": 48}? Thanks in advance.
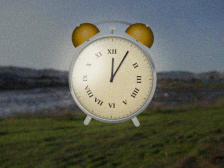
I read {"hour": 12, "minute": 5}
